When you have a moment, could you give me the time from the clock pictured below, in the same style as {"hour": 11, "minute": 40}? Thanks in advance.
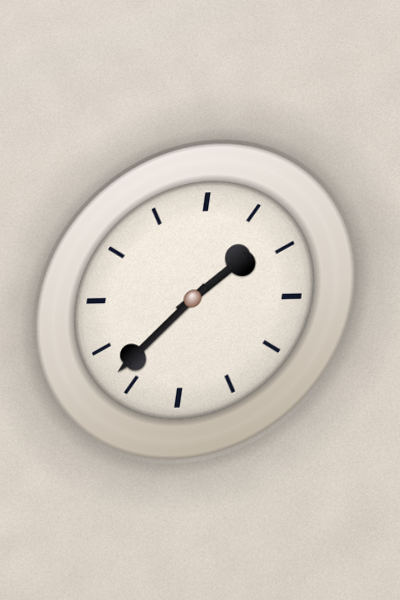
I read {"hour": 1, "minute": 37}
